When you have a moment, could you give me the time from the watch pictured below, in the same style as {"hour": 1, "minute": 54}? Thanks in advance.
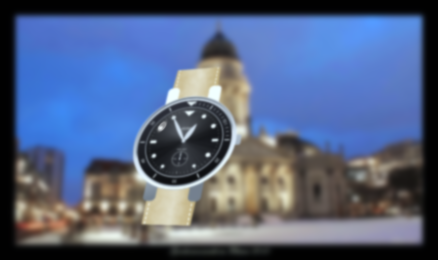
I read {"hour": 12, "minute": 55}
